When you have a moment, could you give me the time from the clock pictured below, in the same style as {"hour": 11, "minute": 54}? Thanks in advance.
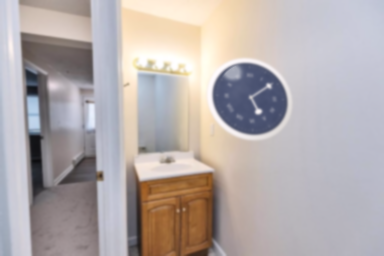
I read {"hour": 5, "minute": 9}
